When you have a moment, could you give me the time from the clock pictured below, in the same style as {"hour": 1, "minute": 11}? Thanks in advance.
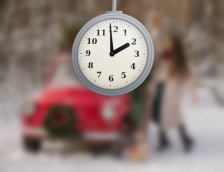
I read {"hour": 1, "minute": 59}
